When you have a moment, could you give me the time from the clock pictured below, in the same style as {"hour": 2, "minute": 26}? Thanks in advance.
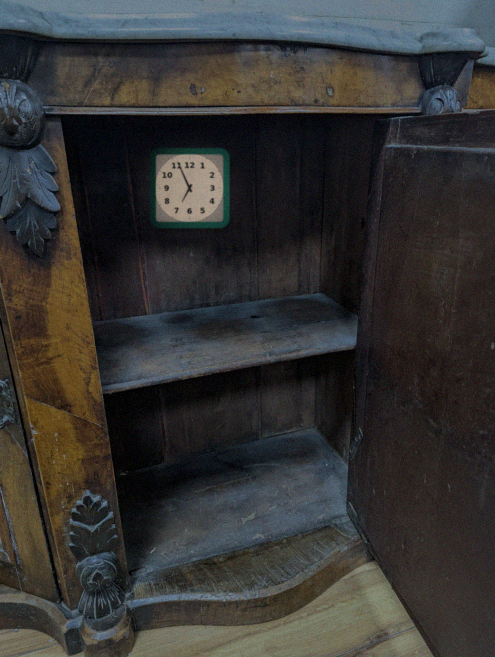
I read {"hour": 6, "minute": 56}
